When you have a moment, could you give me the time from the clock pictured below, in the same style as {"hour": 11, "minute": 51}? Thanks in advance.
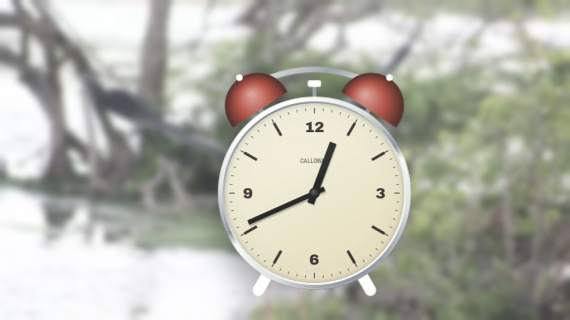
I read {"hour": 12, "minute": 41}
